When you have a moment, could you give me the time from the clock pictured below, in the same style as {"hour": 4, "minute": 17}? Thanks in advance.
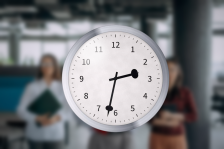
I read {"hour": 2, "minute": 32}
